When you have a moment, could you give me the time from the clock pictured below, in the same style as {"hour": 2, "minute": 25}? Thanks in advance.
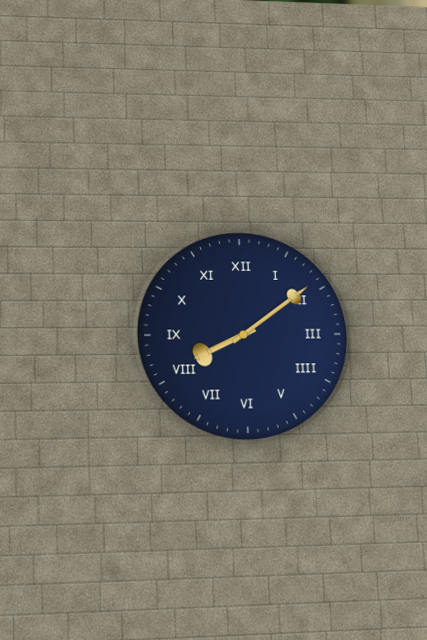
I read {"hour": 8, "minute": 9}
